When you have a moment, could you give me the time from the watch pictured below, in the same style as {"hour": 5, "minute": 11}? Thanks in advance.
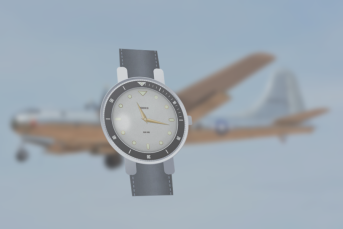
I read {"hour": 11, "minute": 17}
